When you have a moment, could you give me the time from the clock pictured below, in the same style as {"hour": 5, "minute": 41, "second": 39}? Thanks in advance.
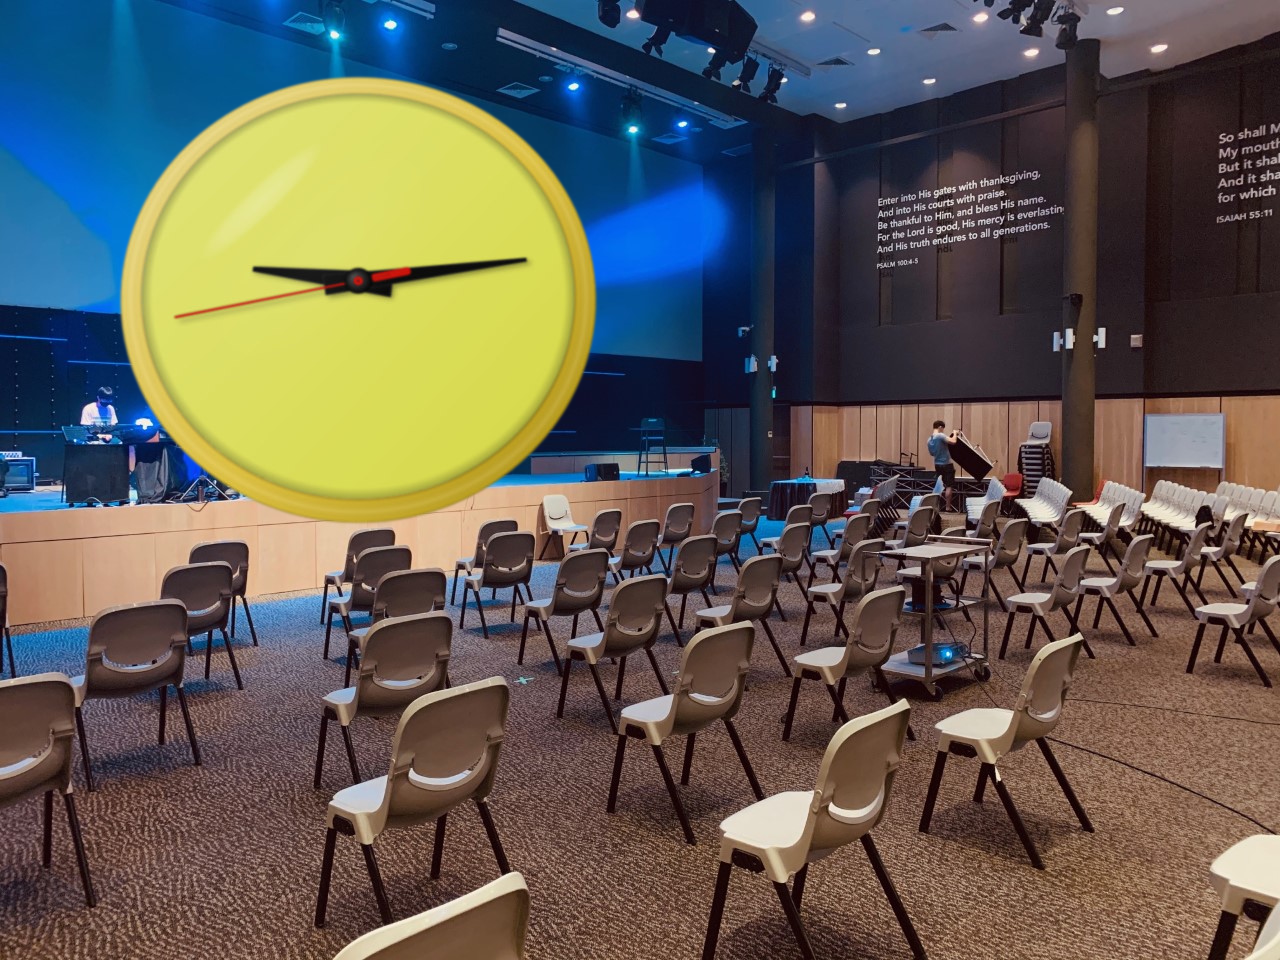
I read {"hour": 9, "minute": 13, "second": 43}
